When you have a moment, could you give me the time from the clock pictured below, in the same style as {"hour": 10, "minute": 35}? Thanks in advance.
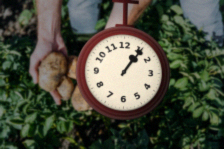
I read {"hour": 1, "minute": 6}
